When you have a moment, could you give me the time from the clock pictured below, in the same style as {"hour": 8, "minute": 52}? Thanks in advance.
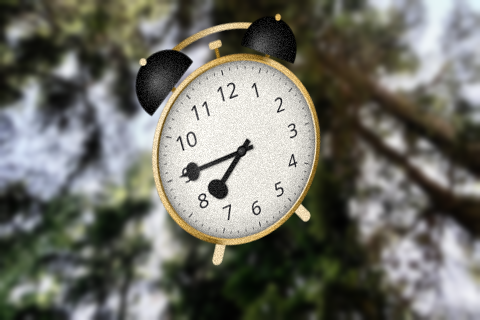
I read {"hour": 7, "minute": 45}
